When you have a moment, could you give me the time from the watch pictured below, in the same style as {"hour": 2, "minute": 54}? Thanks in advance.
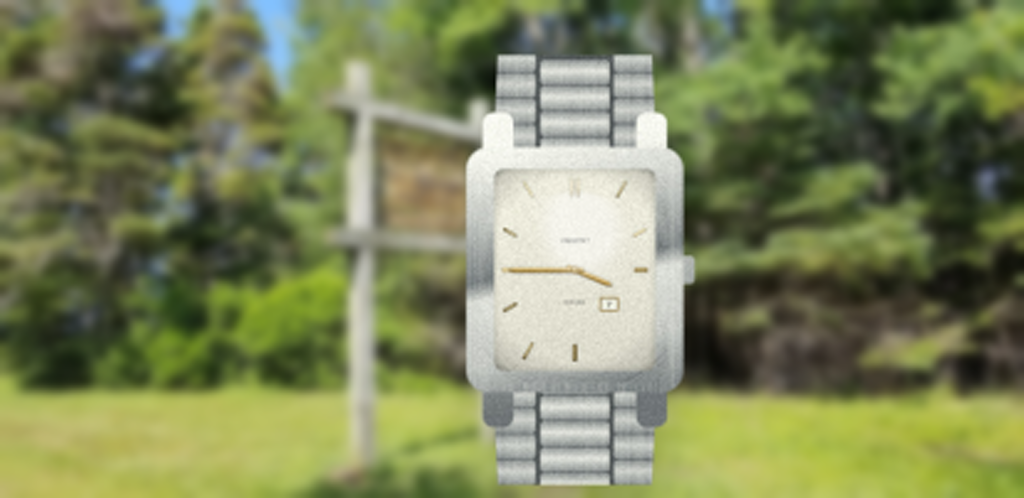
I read {"hour": 3, "minute": 45}
